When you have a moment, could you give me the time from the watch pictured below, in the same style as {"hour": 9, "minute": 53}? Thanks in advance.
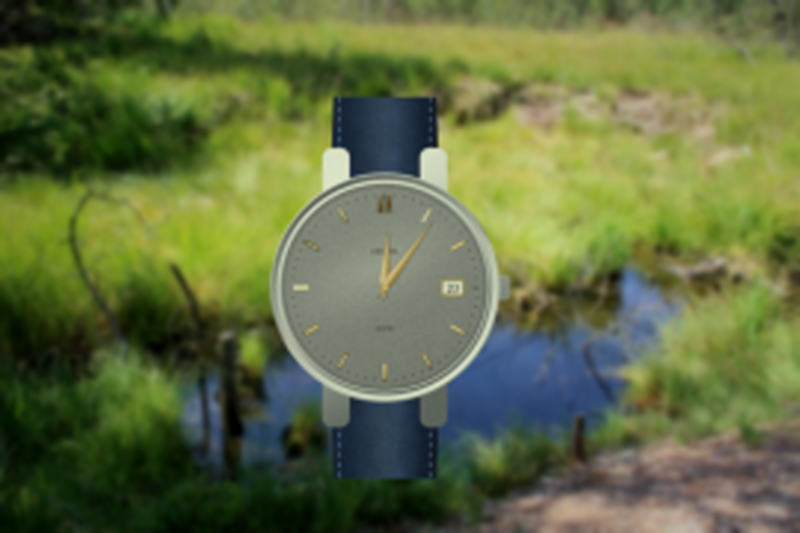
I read {"hour": 12, "minute": 6}
